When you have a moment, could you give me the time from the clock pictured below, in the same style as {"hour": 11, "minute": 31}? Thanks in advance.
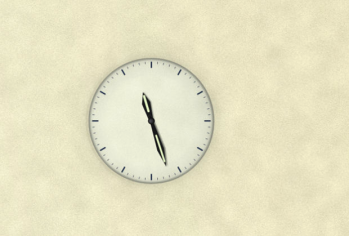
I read {"hour": 11, "minute": 27}
